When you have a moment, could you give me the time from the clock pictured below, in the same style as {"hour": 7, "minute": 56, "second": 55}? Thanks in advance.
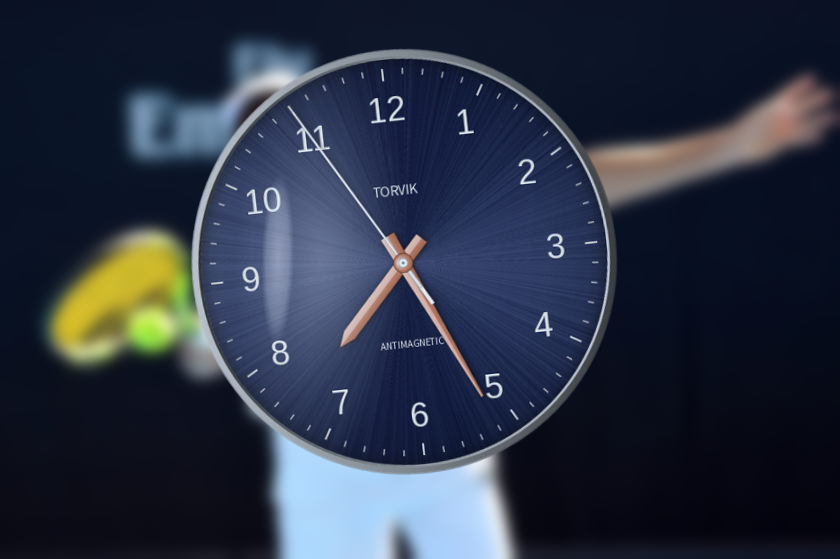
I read {"hour": 7, "minute": 25, "second": 55}
